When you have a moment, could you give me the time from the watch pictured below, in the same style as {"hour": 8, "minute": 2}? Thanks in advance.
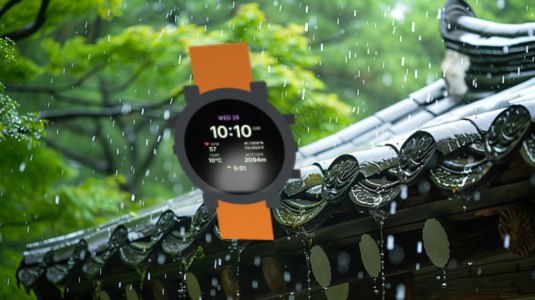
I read {"hour": 10, "minute": 10}
